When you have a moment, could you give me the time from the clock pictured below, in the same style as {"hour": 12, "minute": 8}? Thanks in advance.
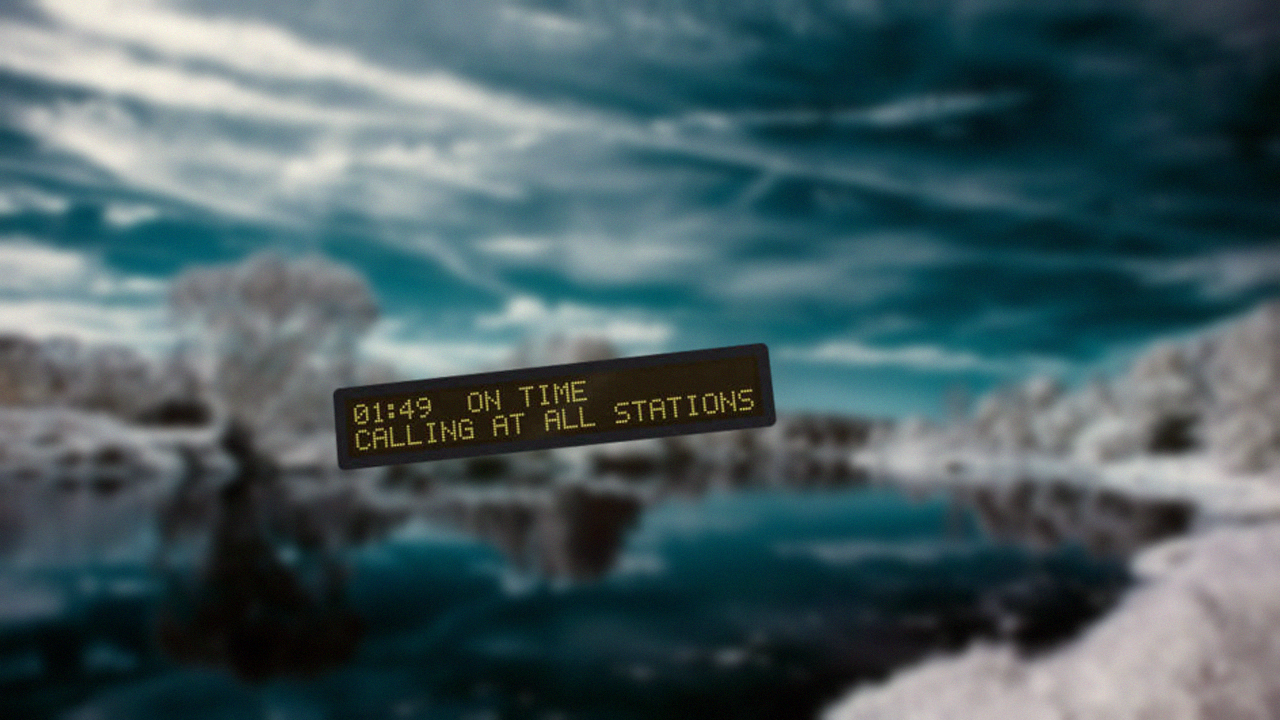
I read {"hour": 1, "minute": 49}
